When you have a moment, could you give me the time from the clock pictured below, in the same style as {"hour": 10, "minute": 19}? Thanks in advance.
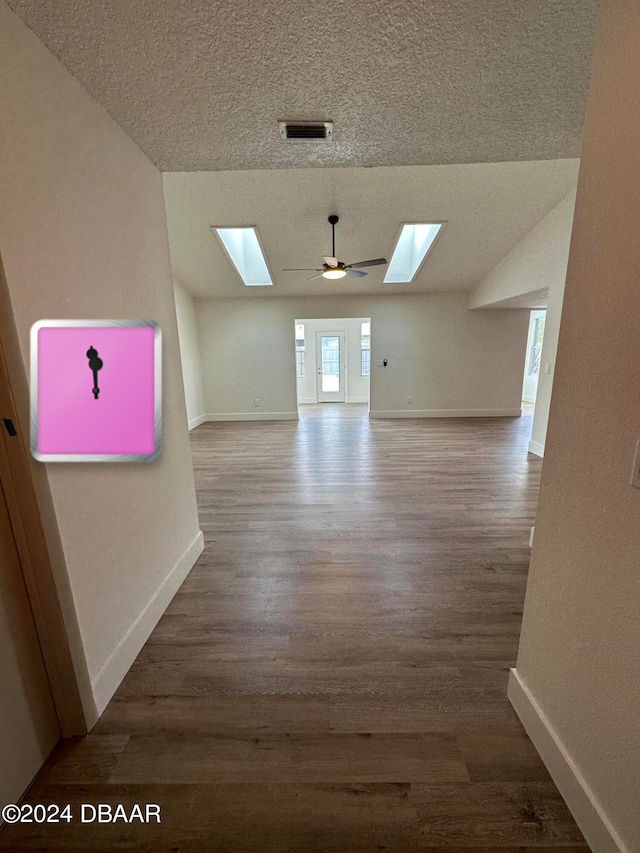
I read {"hour": 11, "minute": 59}
